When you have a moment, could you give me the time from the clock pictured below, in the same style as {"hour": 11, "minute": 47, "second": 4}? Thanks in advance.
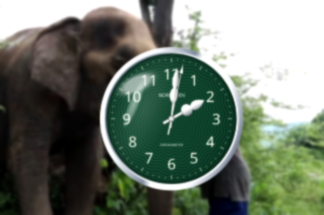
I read {"hour": 2, "minute": 1, "second": 2}
